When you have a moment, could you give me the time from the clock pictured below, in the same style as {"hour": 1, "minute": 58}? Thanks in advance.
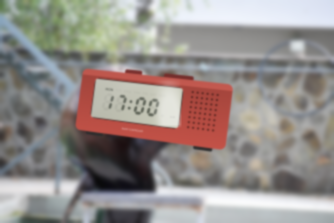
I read {"hour": 17, "minute": 0}
